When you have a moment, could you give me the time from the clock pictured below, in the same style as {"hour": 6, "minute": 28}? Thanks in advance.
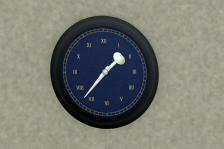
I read {"hour": 1, "minute": 37}
